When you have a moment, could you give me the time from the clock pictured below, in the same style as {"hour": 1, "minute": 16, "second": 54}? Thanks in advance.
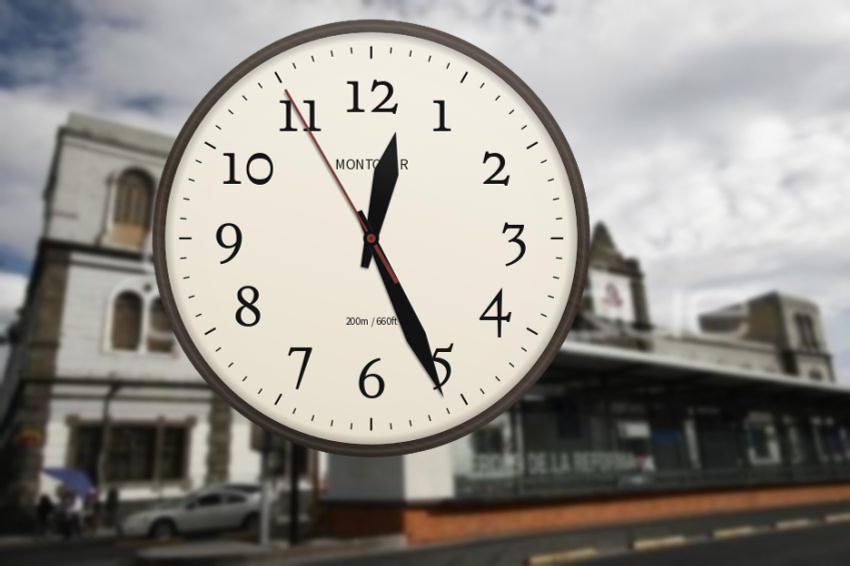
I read {"hour": 12, "minute": 25, "second": 55}
